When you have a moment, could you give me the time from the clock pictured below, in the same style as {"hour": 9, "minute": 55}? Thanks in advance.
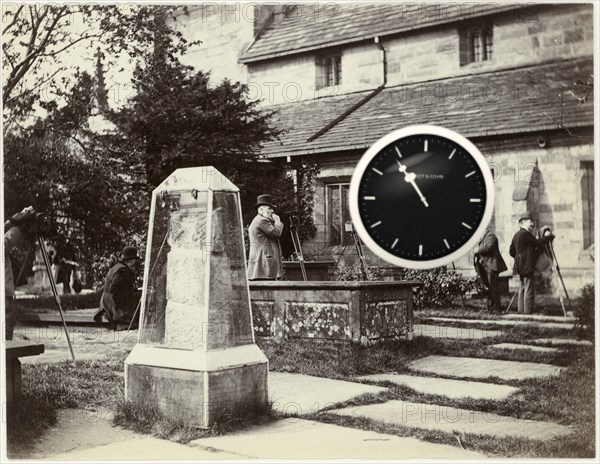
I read {"hour": 10, "minute": 54}
